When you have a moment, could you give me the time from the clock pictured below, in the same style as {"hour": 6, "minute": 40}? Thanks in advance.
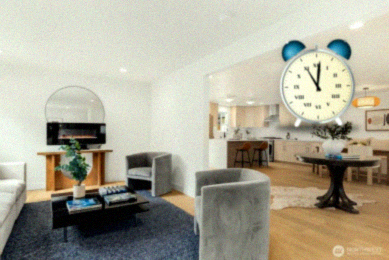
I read {"hour": 11, "minute": 1}
